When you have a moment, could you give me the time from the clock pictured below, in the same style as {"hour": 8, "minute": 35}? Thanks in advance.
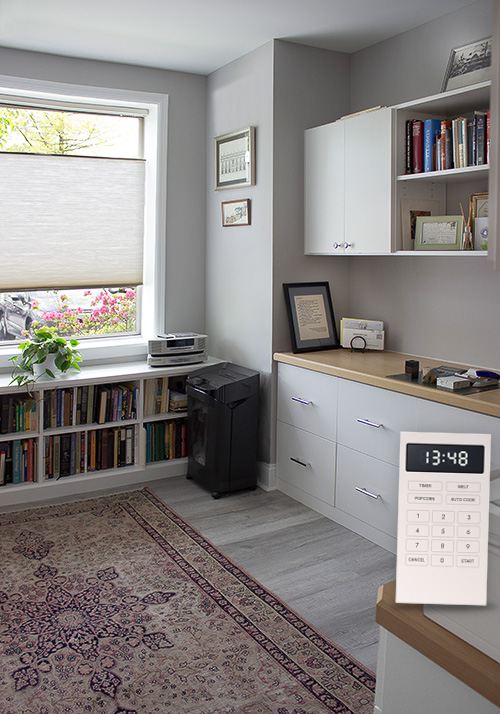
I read {"hour": 13, "minute": 48}
